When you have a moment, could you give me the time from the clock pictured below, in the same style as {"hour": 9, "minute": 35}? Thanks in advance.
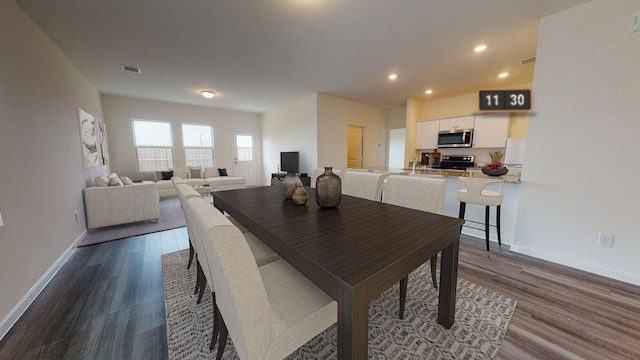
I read {"hour": 11, "minute": 30}
